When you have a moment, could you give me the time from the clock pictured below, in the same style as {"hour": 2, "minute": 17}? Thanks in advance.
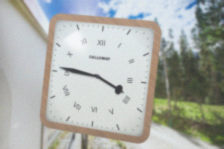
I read {"hour": 3, "minute": 46}
